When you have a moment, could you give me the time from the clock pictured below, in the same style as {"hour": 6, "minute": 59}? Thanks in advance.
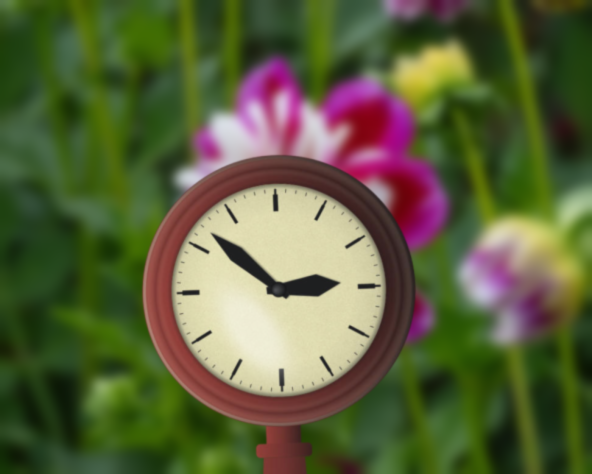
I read {"hour": 2, "minute": 52}
